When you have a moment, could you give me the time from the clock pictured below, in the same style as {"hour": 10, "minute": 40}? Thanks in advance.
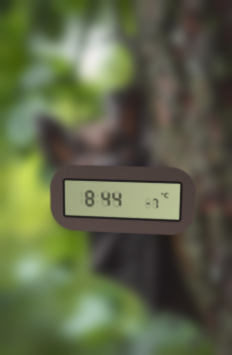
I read {"hour": 8, "minute": 44}
